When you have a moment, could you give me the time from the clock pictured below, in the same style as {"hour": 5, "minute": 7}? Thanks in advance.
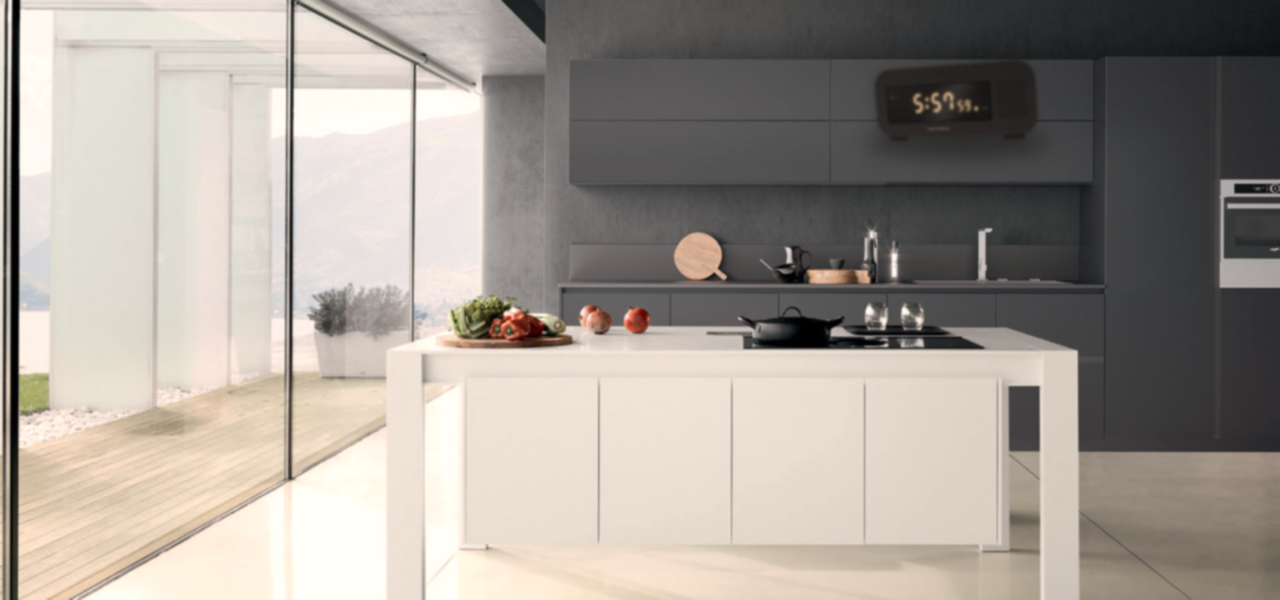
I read {"hour": 5, "minute": 57}
